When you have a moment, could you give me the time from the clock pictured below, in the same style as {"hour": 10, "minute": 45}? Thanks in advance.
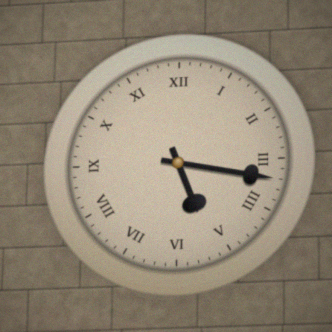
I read {"hour": 5, "minute": 17}
